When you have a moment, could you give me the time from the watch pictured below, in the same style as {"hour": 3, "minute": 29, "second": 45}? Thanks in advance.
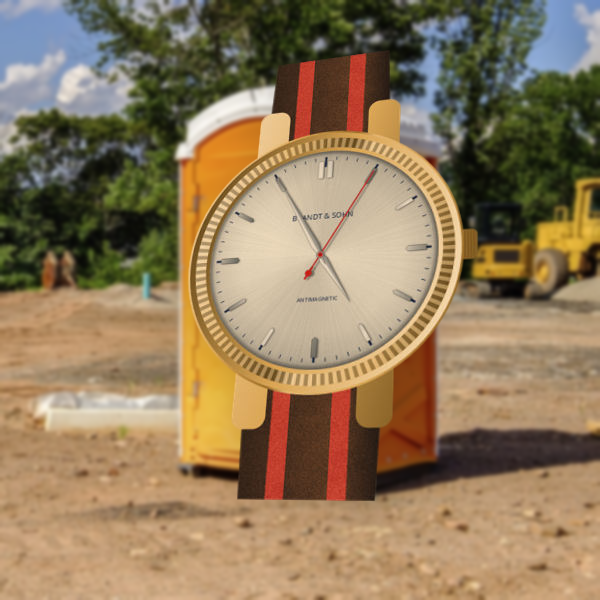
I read {"hour": 4, "minute": 55, "second": 5}
